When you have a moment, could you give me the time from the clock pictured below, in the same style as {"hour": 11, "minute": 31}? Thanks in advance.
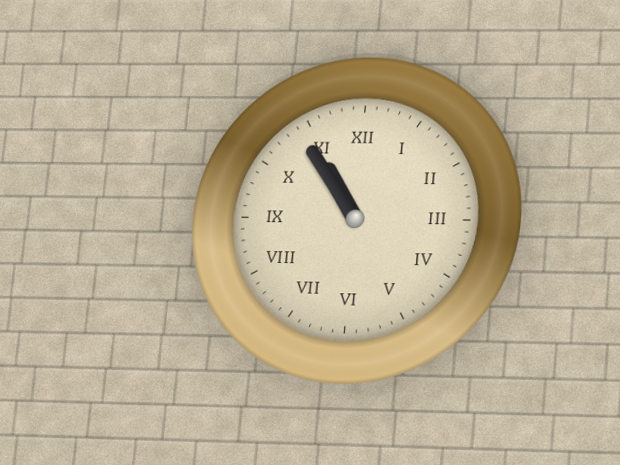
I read {"hour": 10, "minute": 54}
